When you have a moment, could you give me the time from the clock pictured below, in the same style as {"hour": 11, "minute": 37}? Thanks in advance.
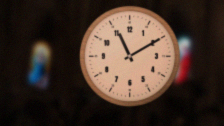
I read {"hour": 11, "minute": 10}
